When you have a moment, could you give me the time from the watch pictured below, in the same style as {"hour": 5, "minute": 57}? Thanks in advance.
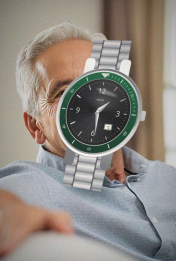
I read {"hour": 1, "minute": 29}
